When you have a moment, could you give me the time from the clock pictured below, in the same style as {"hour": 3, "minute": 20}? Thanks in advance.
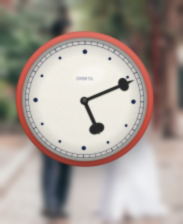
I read {"hour": 5, "minute": 11}
